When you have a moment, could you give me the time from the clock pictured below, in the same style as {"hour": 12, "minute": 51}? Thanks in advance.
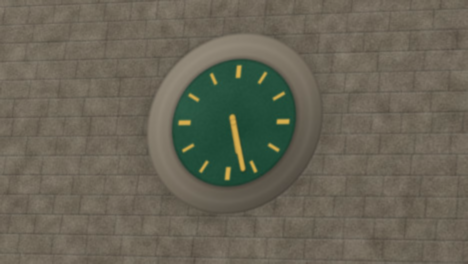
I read {"hour": 5, "minute": 27}
